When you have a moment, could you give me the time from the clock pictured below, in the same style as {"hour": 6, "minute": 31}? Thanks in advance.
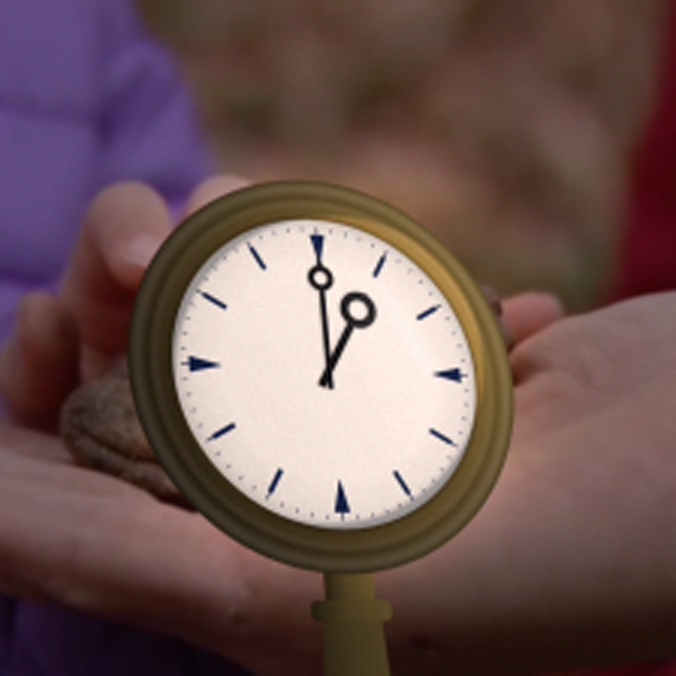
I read {"hour": 1, "minute": 0}
